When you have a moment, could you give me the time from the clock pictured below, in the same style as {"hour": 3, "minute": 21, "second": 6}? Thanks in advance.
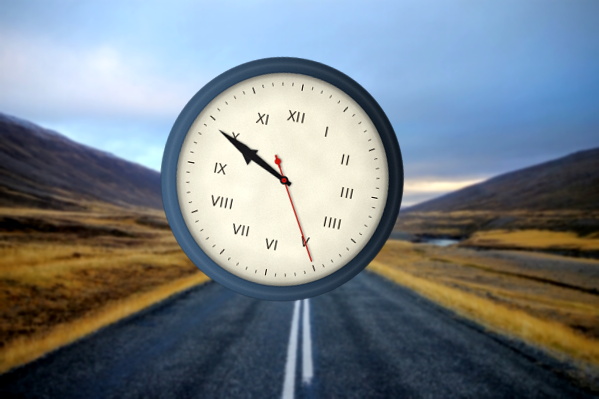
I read {"hour": 9, "minute": 49, "second": 25}
